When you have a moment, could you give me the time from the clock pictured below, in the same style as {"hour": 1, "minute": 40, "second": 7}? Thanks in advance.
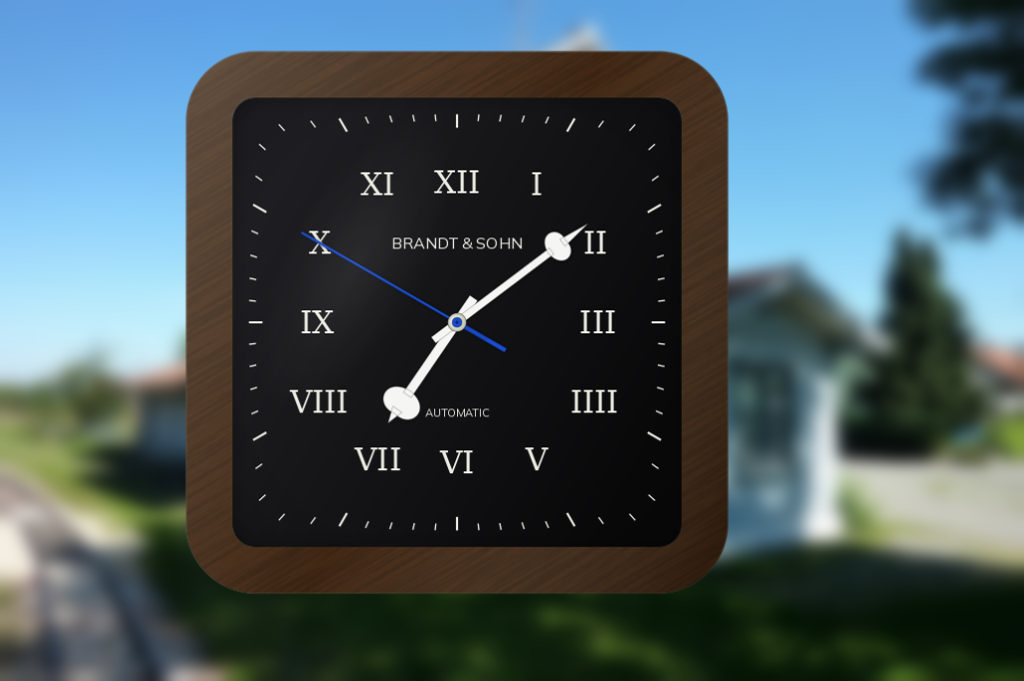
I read {"hour": 7, "minute": 8, "second": 50}
